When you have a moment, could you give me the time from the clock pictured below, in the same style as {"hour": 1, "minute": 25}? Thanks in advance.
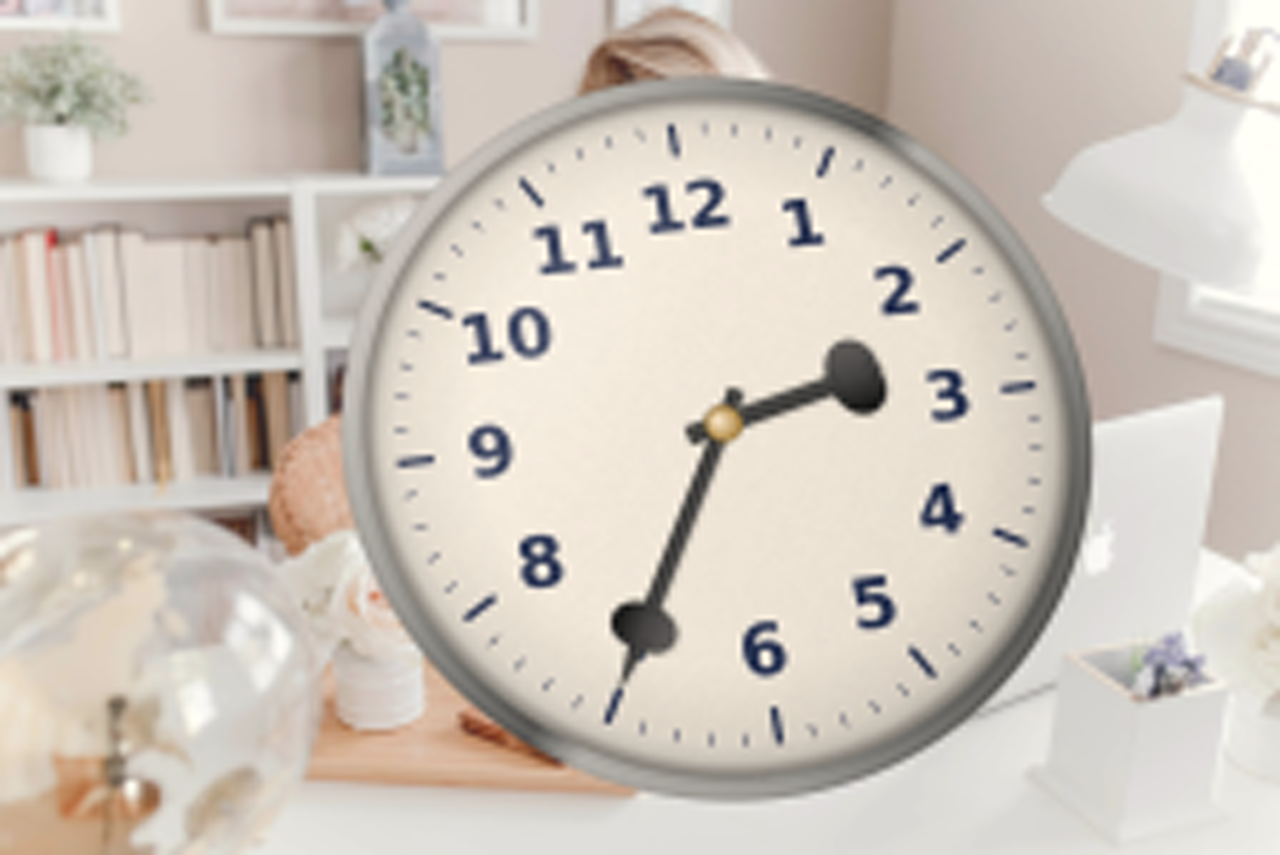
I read {"hour": 2, "minute": 35}
